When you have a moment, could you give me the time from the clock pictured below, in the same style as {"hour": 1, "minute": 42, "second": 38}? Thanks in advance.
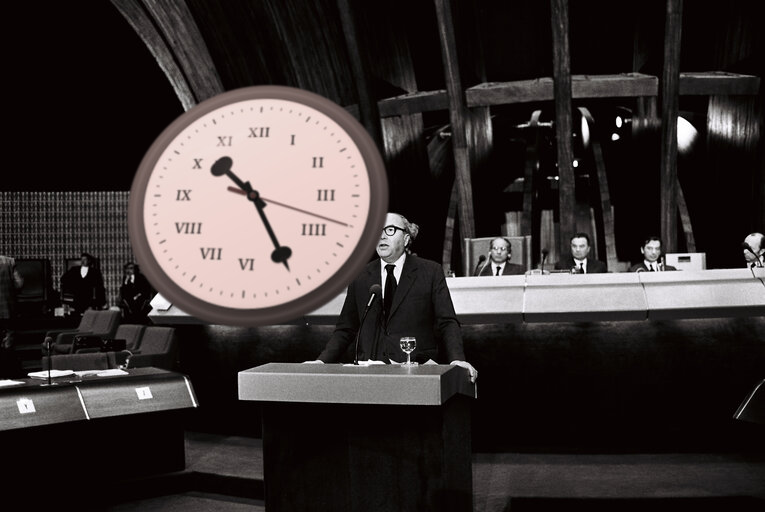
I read {"hour": 10, "minute": 25, "second": 18}
